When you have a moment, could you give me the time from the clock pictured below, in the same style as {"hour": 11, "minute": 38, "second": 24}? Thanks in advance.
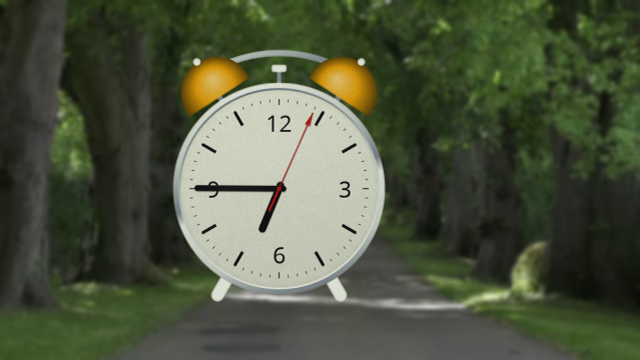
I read {"hour": 6, "minute": 45, "second": 4}
